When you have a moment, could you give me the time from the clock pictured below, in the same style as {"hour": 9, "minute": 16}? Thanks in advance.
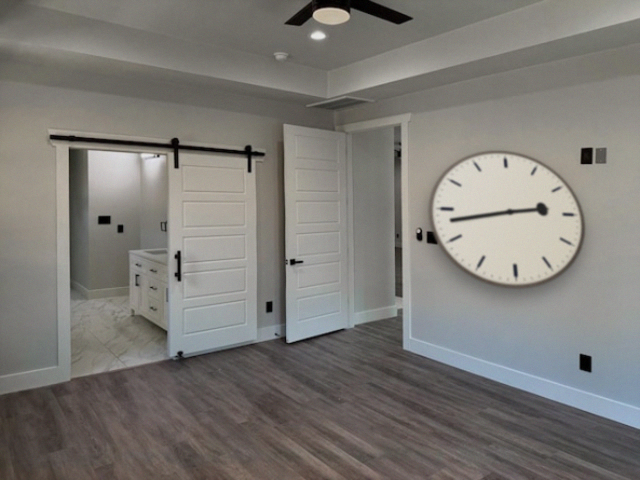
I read {"hour": 2, "minute": 43}
